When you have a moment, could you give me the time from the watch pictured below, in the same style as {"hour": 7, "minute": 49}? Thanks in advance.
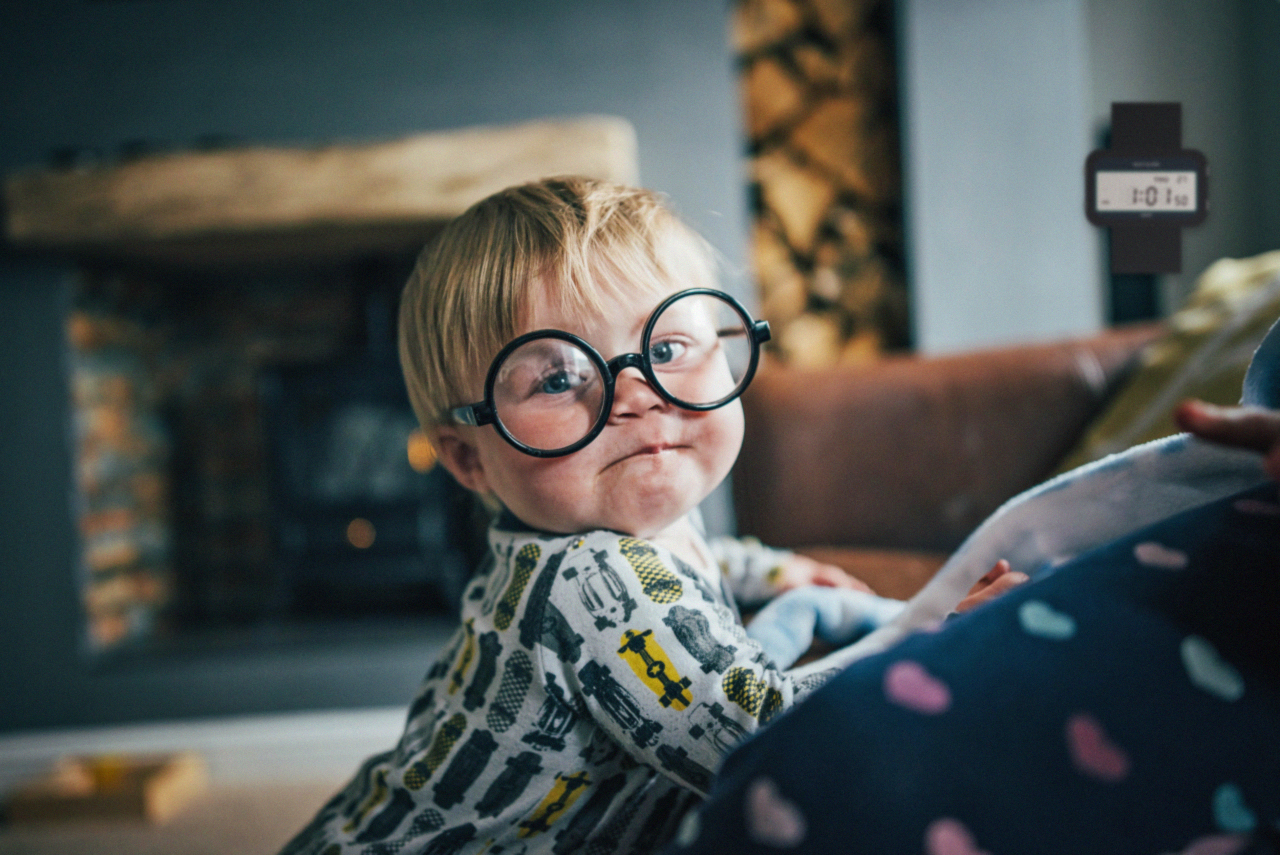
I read {"hour": 1, "minute": 1}
